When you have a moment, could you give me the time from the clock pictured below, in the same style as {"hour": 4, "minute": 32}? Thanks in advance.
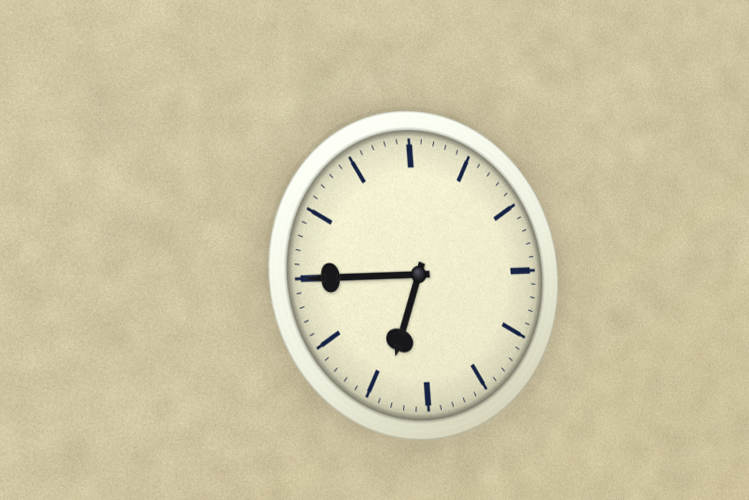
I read {"hour": 6, "minute": 45}
